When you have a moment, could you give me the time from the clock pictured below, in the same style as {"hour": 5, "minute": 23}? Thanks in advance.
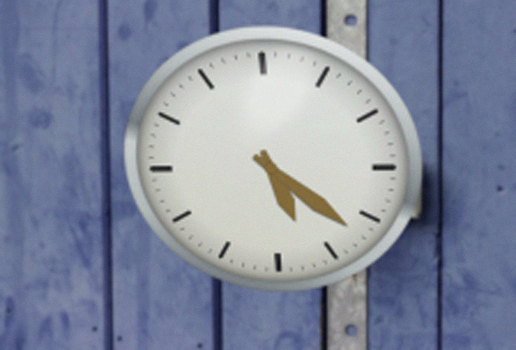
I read {"hour": 5, "minute": 22}
